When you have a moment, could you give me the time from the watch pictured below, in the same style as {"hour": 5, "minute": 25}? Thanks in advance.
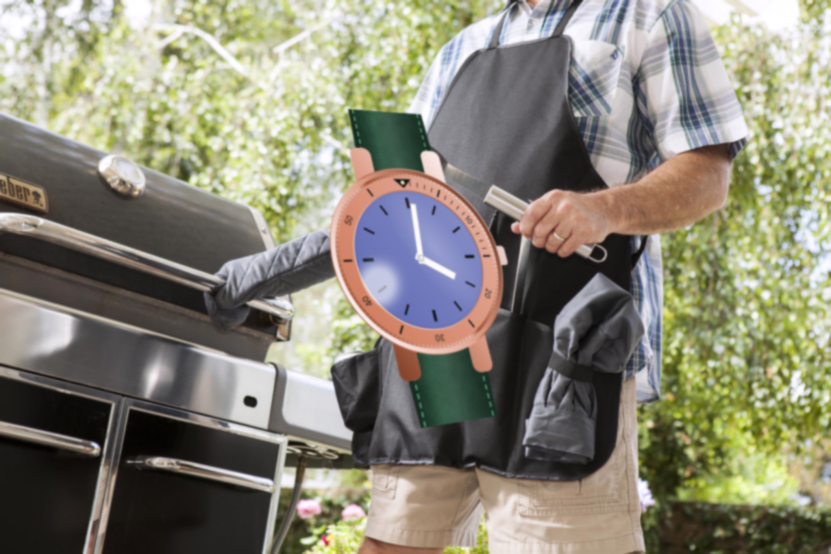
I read {"hour": 4, "minute": 1}
